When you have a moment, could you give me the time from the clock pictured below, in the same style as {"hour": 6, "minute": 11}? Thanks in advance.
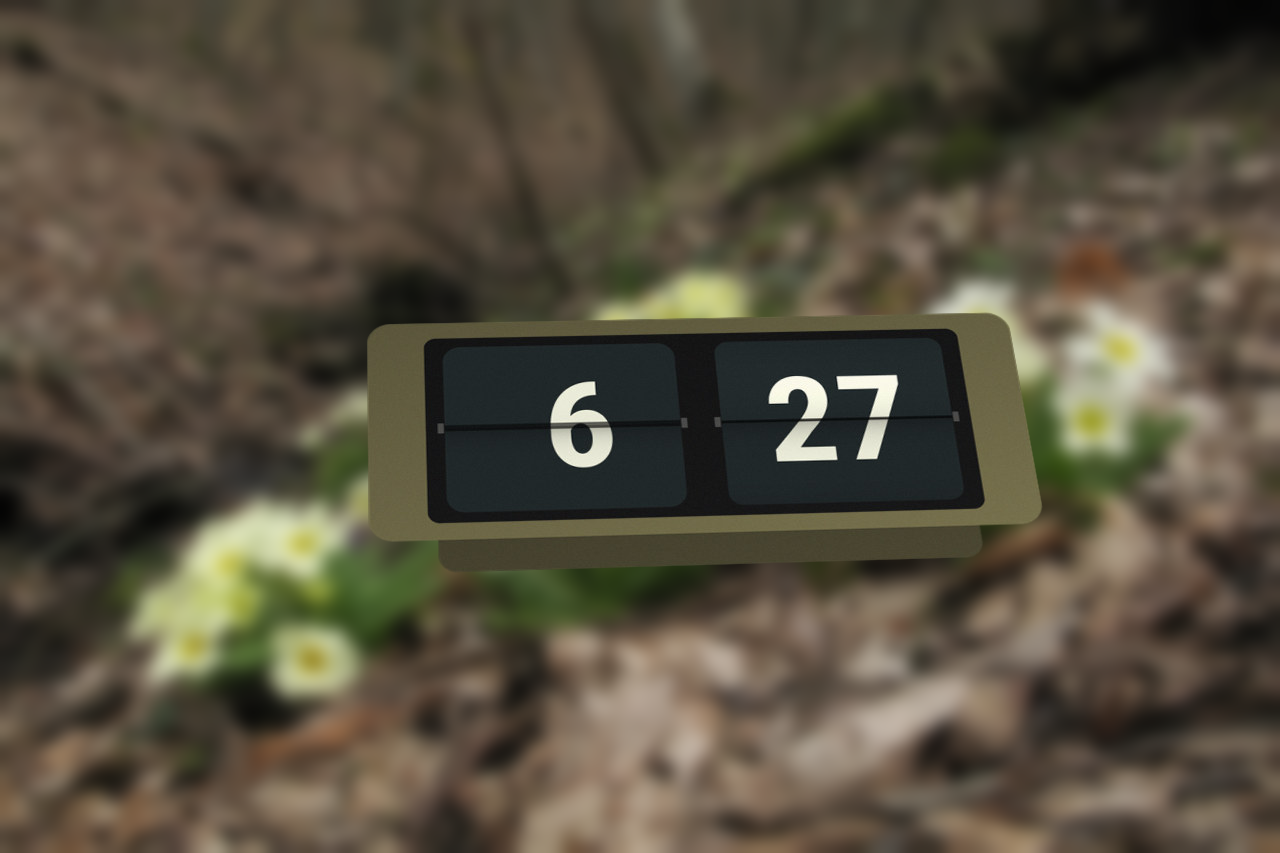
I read {"hour": 6, "minute": 27}
